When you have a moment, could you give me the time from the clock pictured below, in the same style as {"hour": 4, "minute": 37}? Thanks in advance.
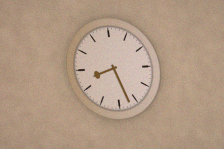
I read {"hour": 8, "minute": 27}
